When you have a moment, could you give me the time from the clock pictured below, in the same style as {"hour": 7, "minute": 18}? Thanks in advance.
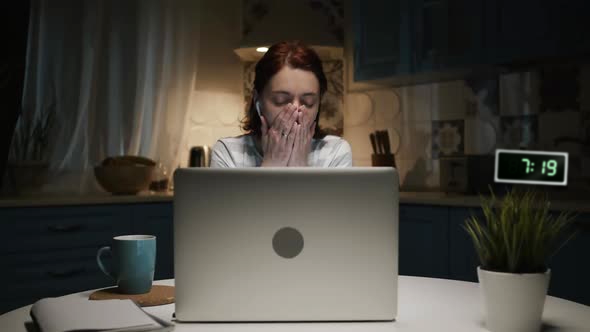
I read {"hour": 7, "minute": 19}
